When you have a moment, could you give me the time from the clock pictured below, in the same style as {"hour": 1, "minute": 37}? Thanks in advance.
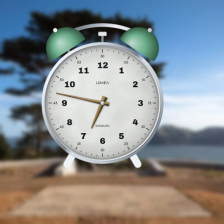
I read {"hour": 6, "minute": 47}
